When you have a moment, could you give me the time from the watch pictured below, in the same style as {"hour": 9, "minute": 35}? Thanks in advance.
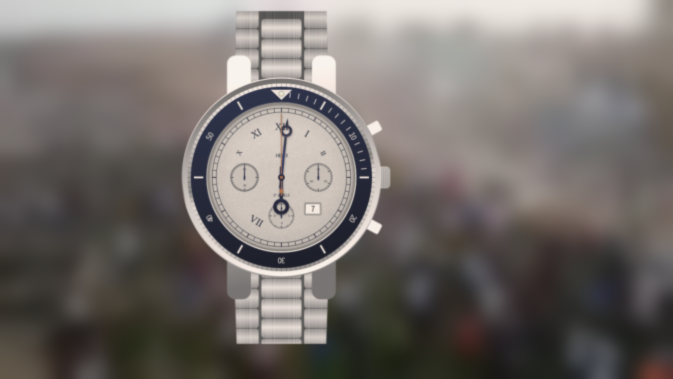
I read {"hour": 6, "minute": 1}
